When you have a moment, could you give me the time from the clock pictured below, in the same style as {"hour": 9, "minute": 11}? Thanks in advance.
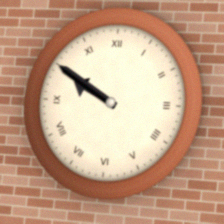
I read {"hour": 9, "minute": 50}
